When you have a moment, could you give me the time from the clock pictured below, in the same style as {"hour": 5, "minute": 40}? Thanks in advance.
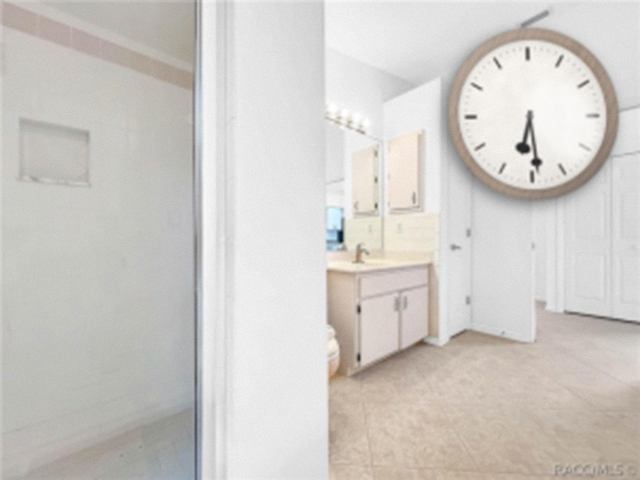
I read {"hour": 6, "minute": 29}
